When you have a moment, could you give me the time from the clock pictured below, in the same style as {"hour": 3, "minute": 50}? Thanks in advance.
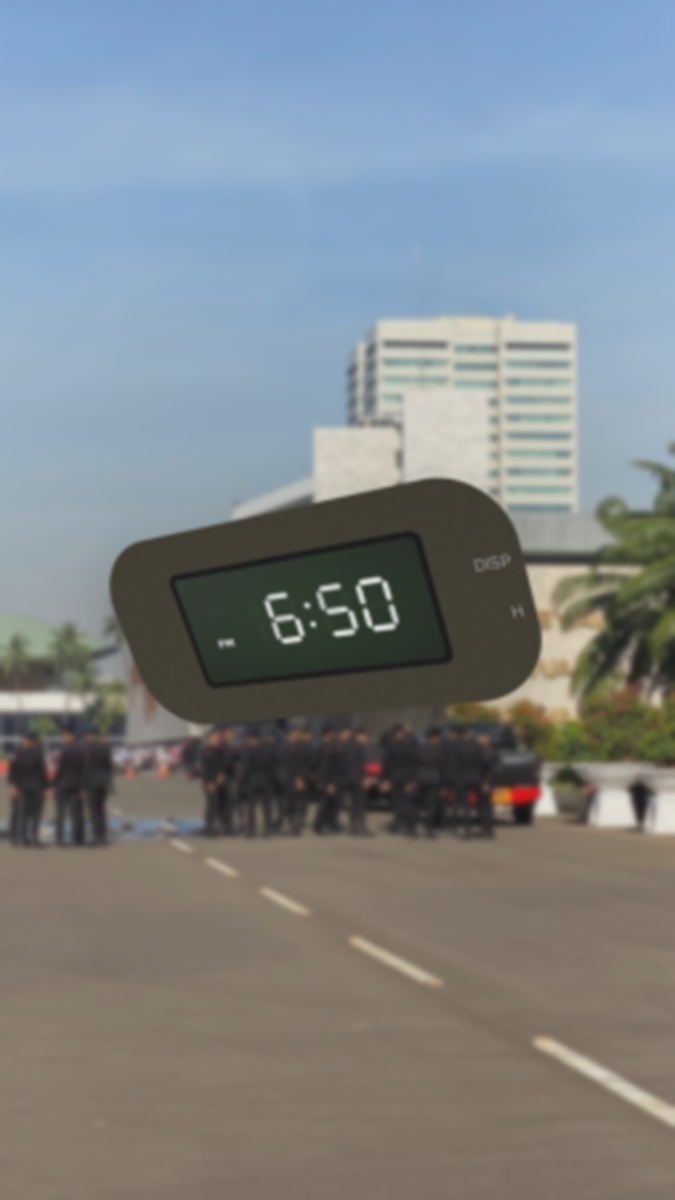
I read {"hour": 6, "minute": 50}
